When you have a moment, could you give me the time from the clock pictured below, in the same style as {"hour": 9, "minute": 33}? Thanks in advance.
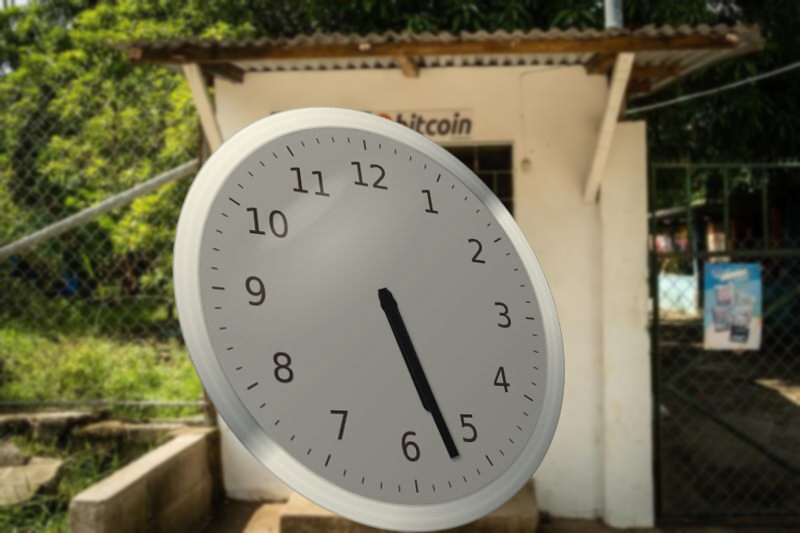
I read {"hour": 5, "minute": 27}
